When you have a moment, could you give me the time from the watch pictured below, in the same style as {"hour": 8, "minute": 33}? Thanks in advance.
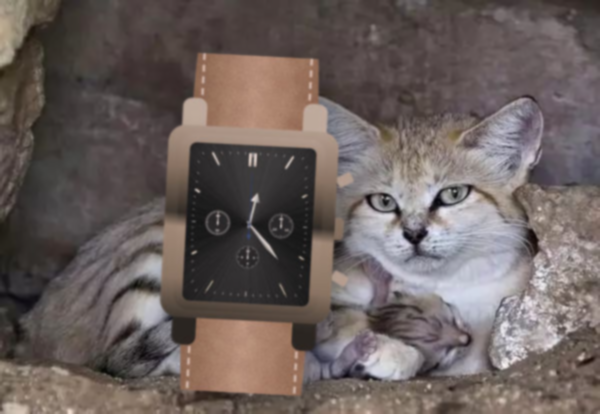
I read {"hour": 12, "minute": 23}
